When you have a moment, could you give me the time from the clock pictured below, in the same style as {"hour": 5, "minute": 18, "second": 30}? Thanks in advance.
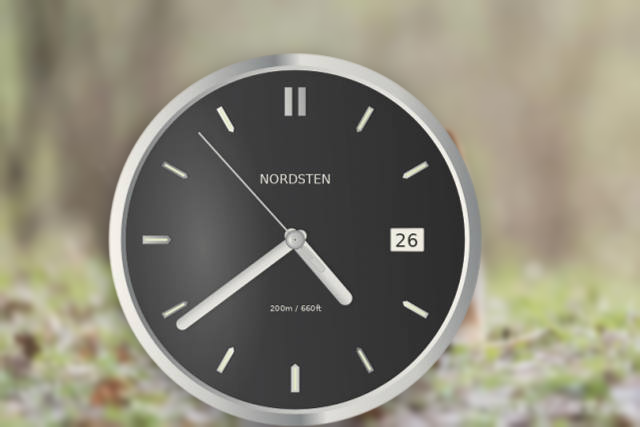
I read {"hour": 4, "minute": 38, "second": 53}
